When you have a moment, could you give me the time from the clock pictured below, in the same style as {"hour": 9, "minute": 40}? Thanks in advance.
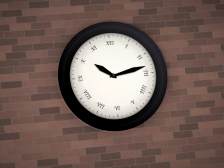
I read {"hour": 10, "minute": 13}
